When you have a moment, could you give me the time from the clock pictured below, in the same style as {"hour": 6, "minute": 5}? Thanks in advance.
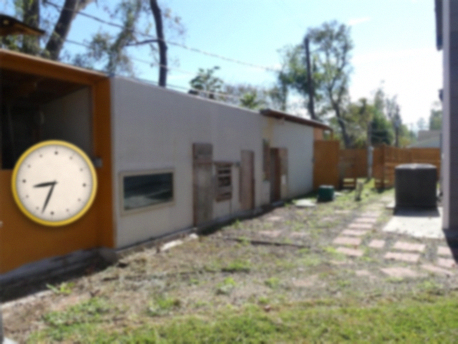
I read {"hour": 8, "minute": 33}
